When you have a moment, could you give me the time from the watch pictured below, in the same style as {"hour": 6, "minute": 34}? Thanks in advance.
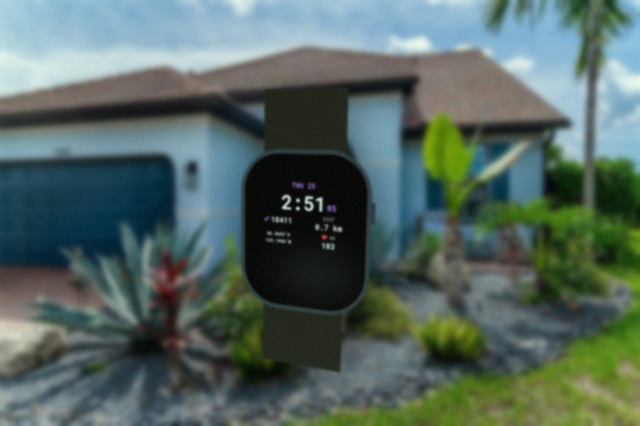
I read {"hour": 2, "minute": 51}
